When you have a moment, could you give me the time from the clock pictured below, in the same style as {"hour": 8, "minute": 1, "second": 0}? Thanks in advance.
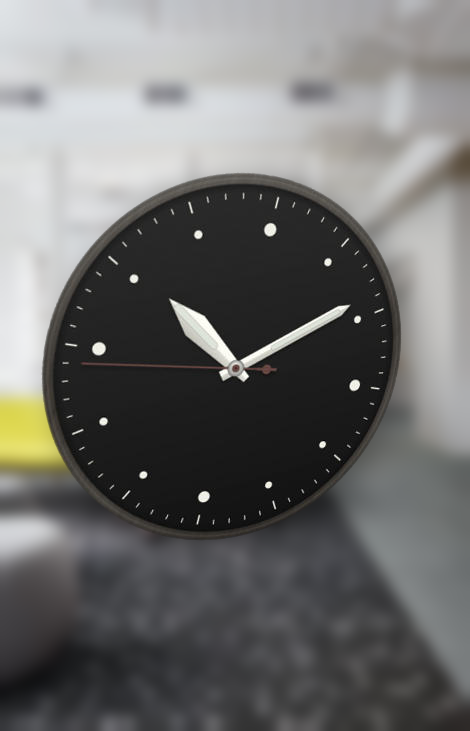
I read {"hour": 10, "minute": 8, "second": 44}
